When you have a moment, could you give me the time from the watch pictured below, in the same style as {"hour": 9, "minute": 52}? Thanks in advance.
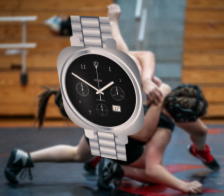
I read {"hour": 1, "minute": 50}
